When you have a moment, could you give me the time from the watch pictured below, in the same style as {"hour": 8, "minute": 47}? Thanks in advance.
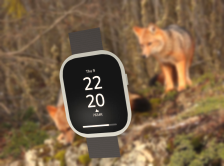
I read {"hour": 22, "minute": 20}
